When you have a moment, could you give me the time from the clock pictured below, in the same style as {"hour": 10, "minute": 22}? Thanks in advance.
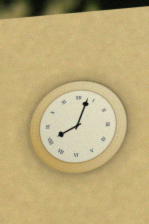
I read {"hour": 8, "minute": 3}
